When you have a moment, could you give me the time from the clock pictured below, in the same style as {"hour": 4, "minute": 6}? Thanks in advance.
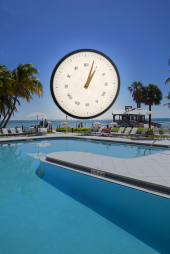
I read {"hour": 1, "minute": 3}
